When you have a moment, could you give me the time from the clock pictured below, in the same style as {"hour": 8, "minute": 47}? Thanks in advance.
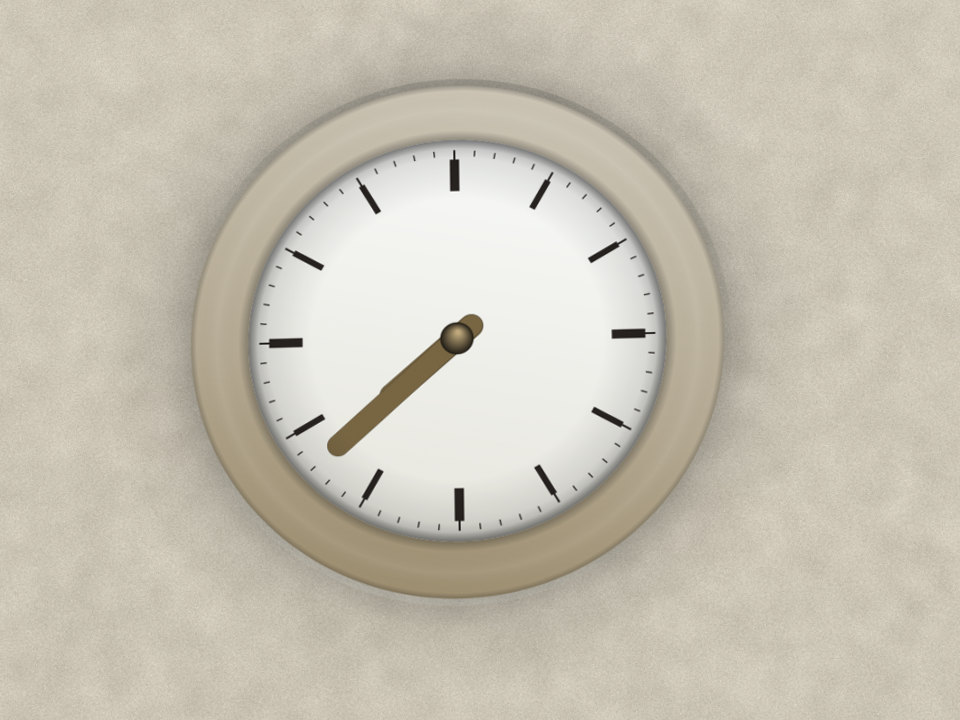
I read {"hour": 7, "minute": 38}
